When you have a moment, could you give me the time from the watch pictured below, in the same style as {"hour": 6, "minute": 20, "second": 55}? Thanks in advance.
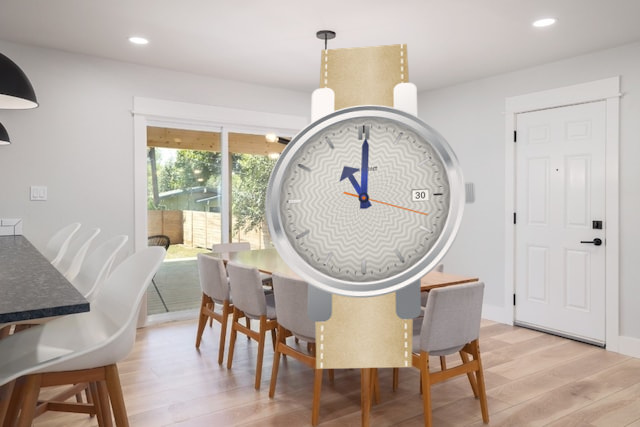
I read {"hour": 11, "minute": 0, "second": 18}
